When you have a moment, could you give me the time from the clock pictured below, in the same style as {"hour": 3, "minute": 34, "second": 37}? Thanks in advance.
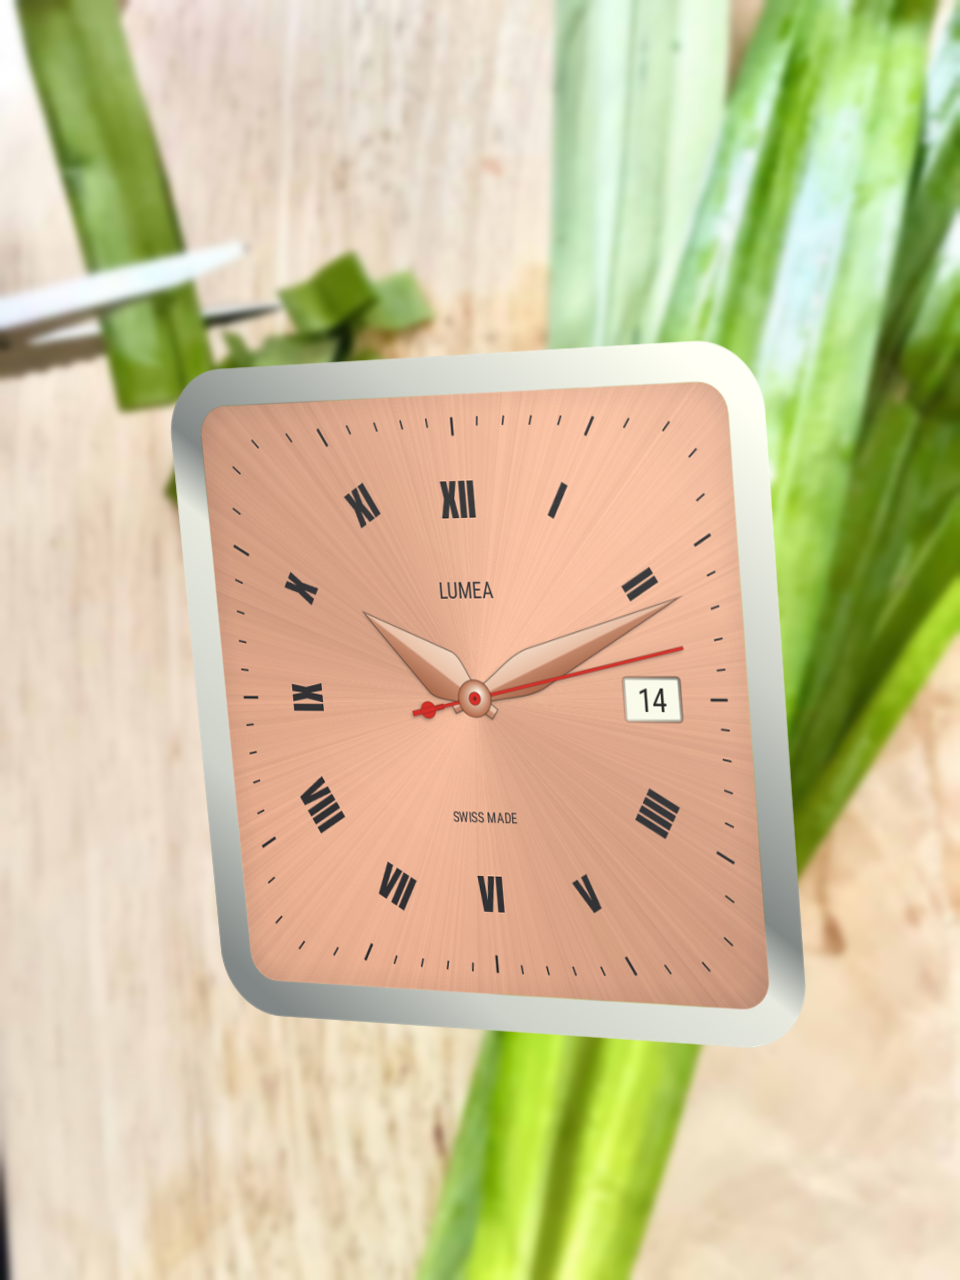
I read {"hour": 10, "minute": 11, "second": 13}
